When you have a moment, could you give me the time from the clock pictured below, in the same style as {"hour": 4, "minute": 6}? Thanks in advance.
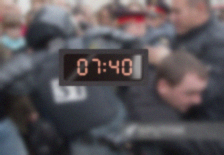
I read {"hour": 7, "minute": 40}
